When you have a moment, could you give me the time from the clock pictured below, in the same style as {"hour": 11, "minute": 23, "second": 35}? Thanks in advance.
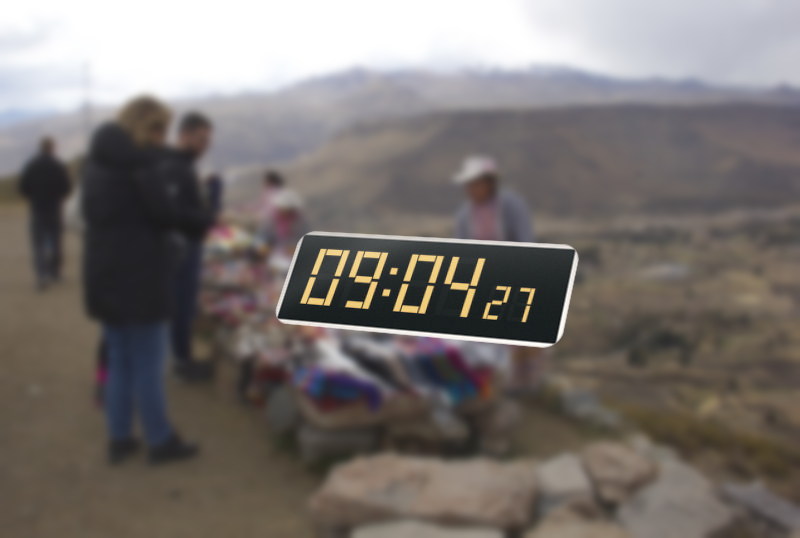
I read {"hour": 9, "minute": 4, "second": 27}
